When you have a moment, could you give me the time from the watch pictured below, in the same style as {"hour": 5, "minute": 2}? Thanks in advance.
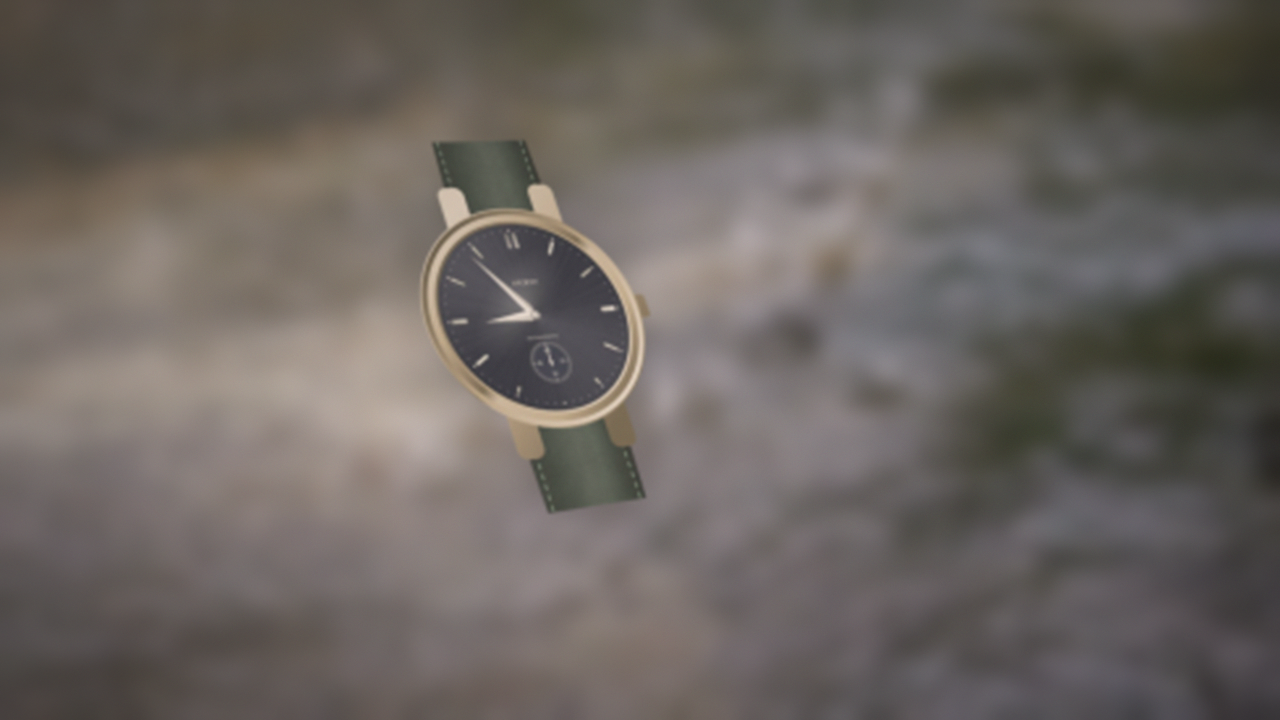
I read {"hour": 8, "minute": 54}
